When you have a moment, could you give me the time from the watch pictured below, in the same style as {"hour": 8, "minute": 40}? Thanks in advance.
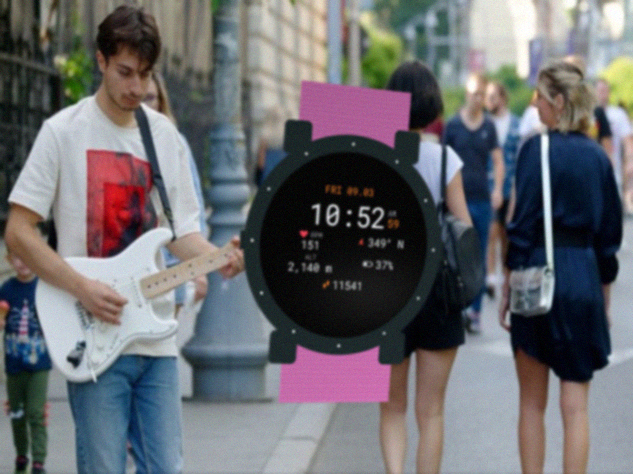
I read {"hour": 10, "minute": 52}
